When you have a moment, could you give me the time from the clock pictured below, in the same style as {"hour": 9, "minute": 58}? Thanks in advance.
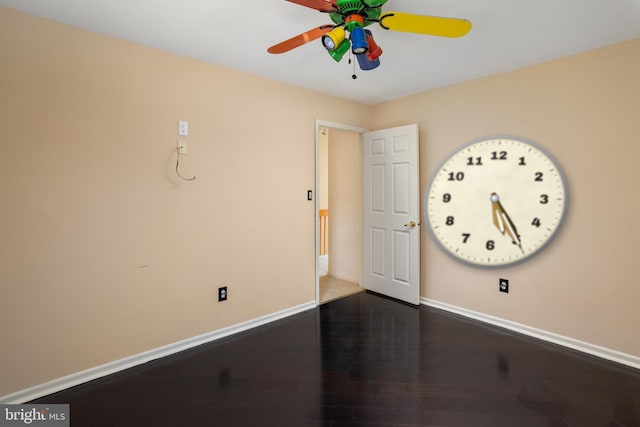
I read {"hour": 5, "minute": 25}
